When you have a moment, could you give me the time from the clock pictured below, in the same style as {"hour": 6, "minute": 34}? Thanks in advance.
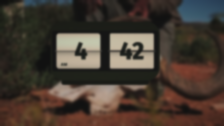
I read {"hour": 4, "minute": 42}
